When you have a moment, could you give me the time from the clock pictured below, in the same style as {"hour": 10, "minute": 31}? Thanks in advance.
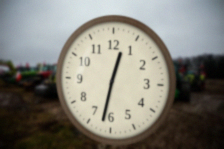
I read {"hour": 12, "minute": 32}
